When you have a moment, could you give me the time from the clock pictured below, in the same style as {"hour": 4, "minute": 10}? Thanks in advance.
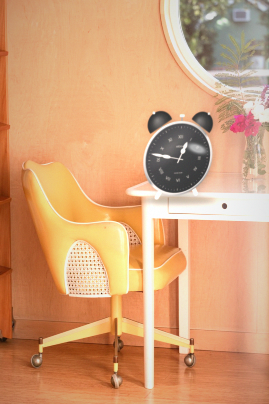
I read {"hour": 12, "minute": 47}
